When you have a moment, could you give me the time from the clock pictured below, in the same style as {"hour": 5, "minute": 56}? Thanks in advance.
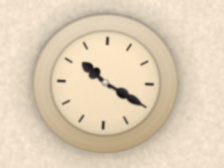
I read {"hour": 10, "minute": 20}
